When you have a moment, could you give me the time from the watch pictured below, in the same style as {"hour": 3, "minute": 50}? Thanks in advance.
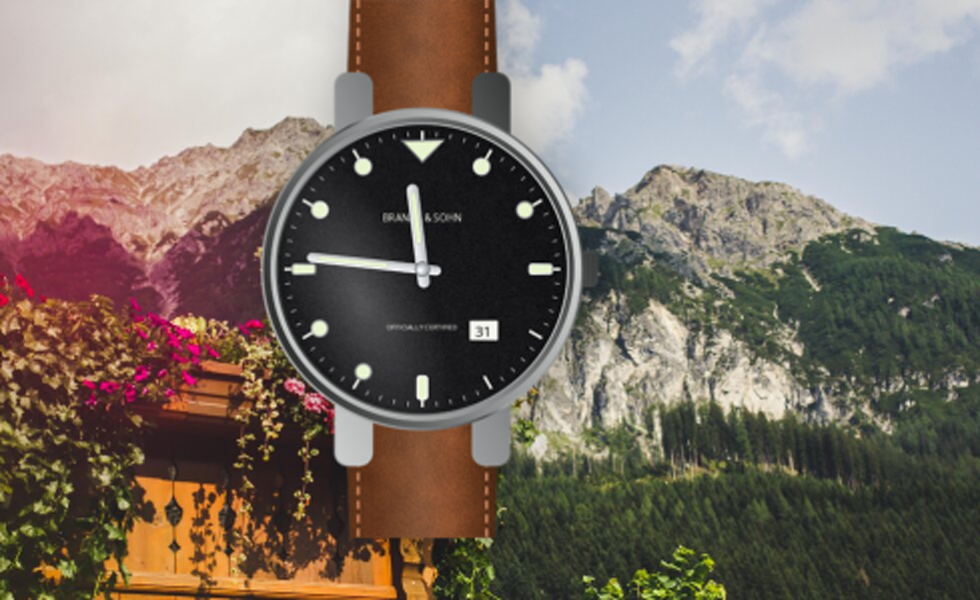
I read {"hour": 11, "minute": 46}
